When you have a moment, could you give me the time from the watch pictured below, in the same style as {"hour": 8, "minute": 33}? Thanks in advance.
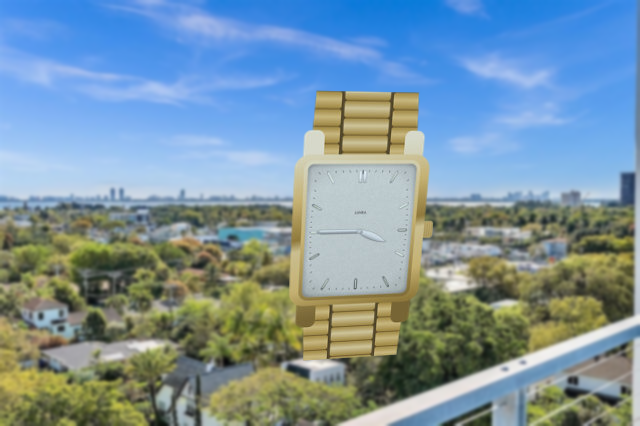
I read {"hour": 3, "minute": 45}
